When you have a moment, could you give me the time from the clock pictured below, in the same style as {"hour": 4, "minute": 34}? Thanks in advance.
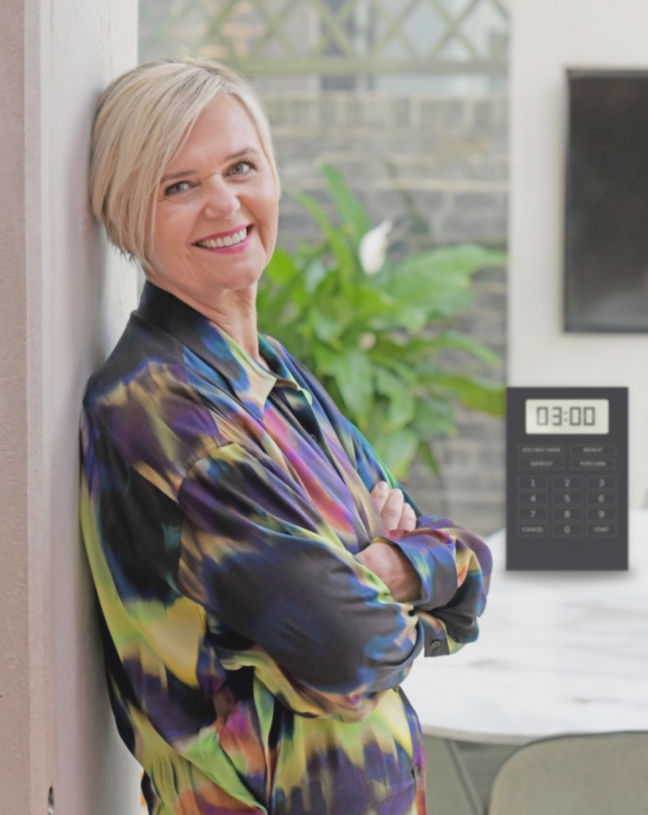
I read {"hour": 3, "minute": 0}
